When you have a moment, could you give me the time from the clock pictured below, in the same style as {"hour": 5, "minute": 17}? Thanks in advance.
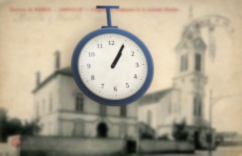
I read {"hour": 1, "minute": 5}
